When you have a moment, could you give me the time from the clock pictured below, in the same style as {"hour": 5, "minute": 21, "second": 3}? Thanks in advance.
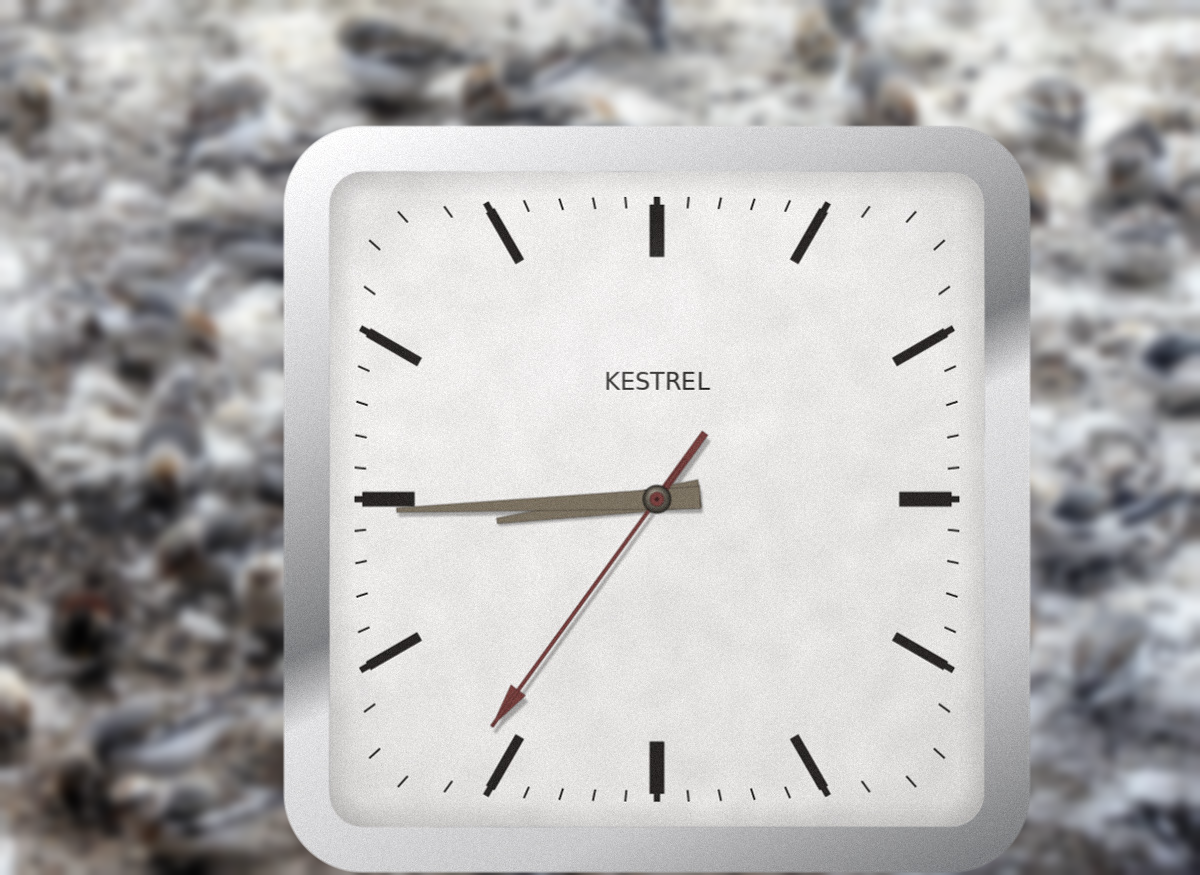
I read {"hour": 8, "minute": 44, "second": 36}
